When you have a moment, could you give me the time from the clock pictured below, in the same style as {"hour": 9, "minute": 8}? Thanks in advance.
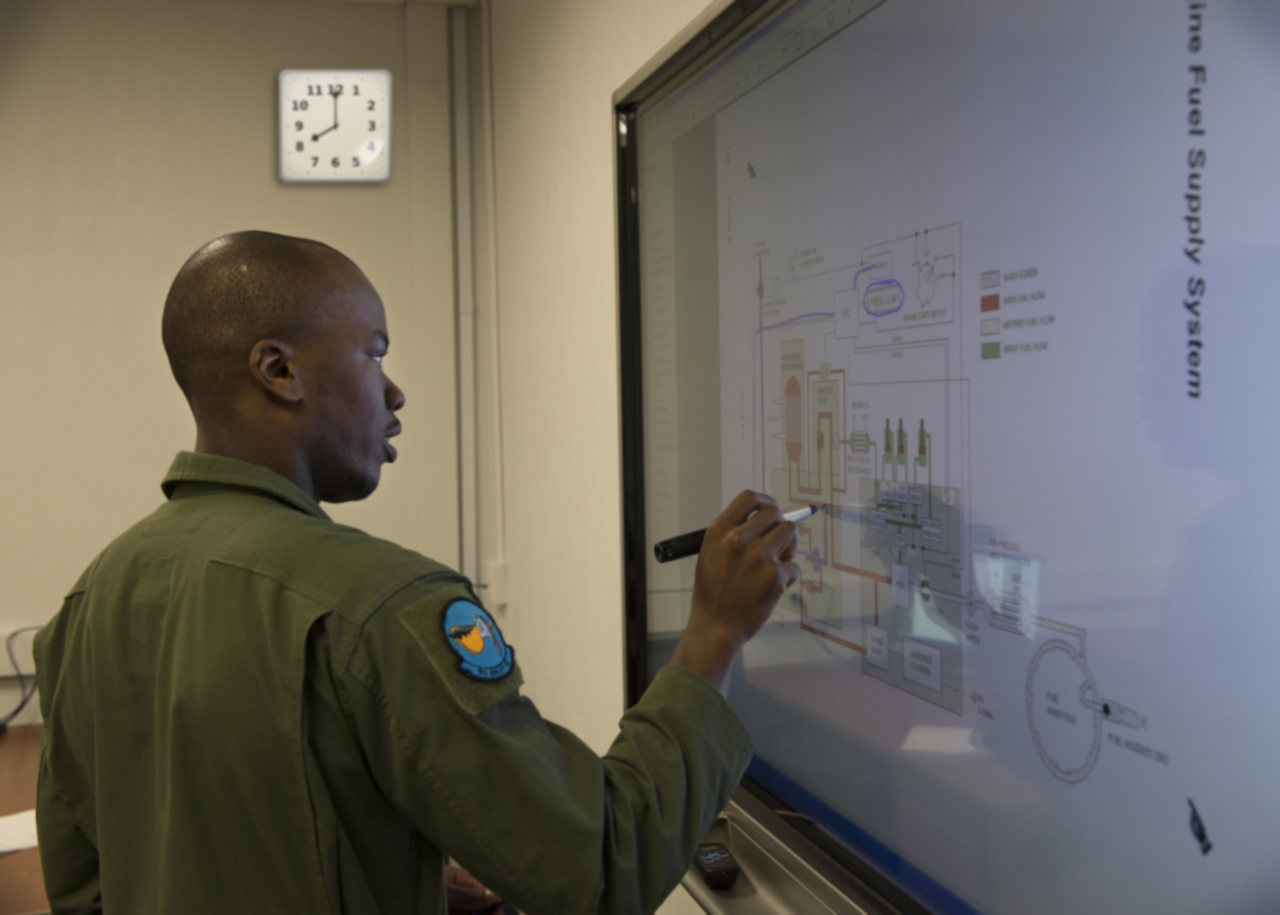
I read {"hour": 8, "minute": 0}
